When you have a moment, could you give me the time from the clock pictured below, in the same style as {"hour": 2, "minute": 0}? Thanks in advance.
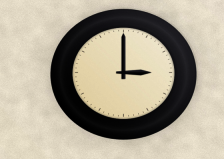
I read {"hour": 3, "minute": 0}
